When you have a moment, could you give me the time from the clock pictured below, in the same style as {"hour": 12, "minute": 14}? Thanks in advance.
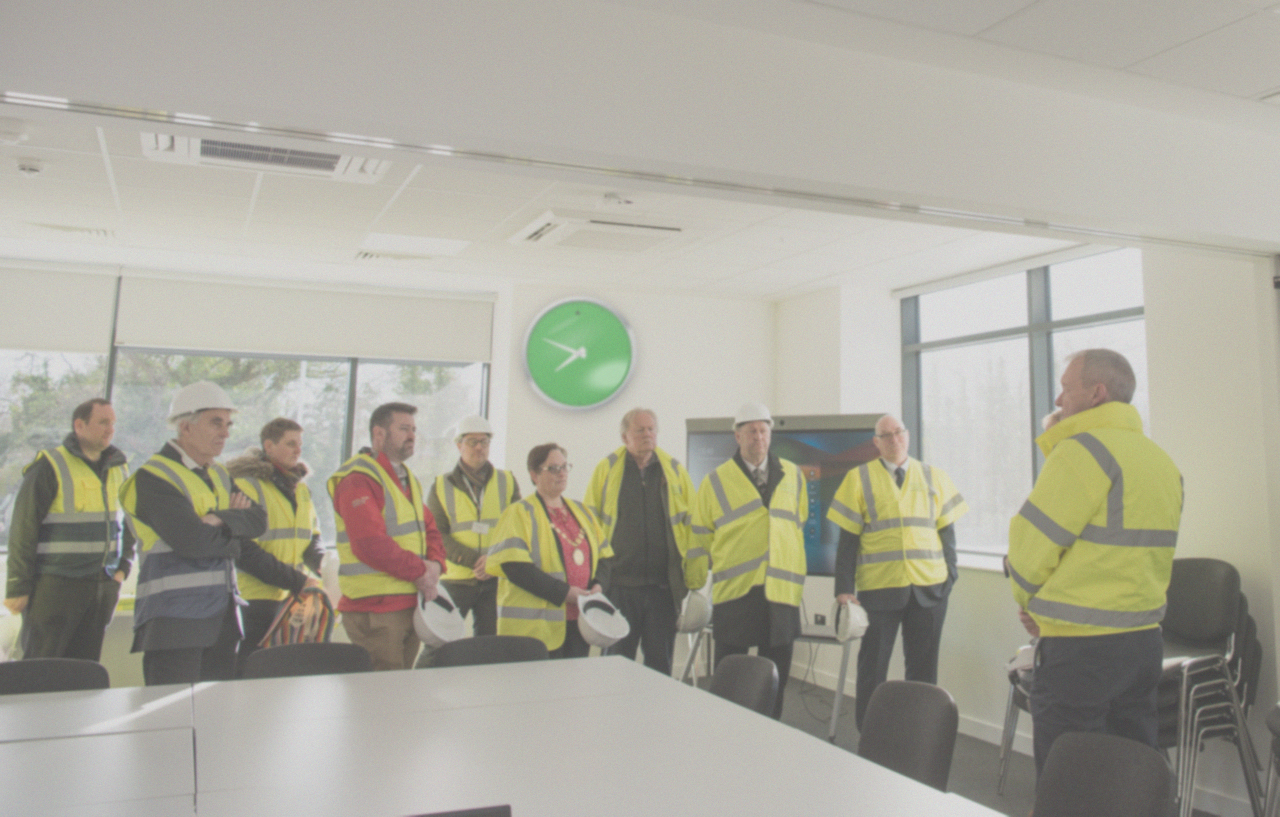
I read {"hour": 7, "minute": 49}
